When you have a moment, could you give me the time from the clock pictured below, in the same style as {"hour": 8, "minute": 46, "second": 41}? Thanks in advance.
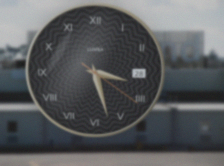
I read {"hour": 3, "minute": 27, "second": 21}
